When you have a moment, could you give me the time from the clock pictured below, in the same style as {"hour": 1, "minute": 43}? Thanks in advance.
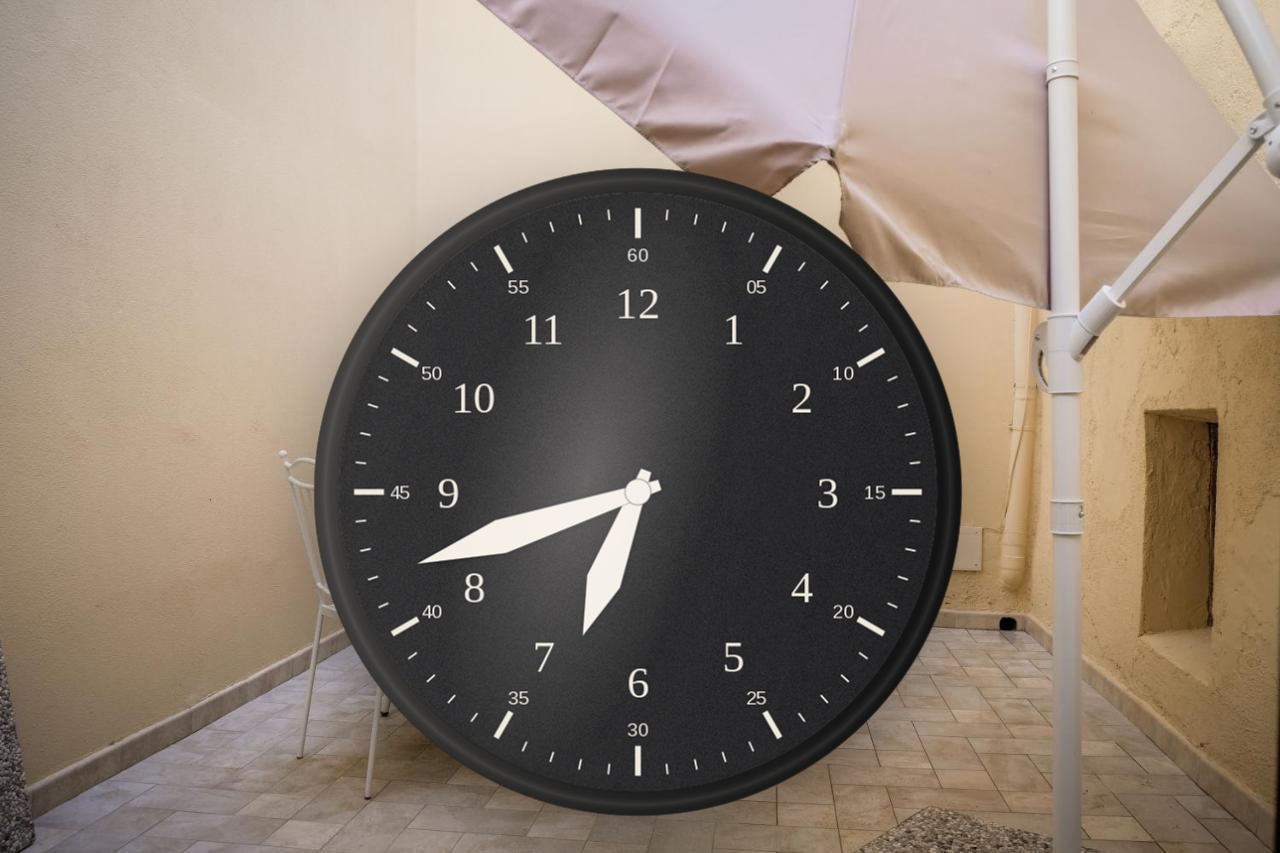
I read {"hour": 6, "minute": 42}
